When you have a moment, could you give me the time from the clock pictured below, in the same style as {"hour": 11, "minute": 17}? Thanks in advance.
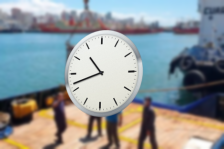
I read {"hour": 10, "minute": 42}
